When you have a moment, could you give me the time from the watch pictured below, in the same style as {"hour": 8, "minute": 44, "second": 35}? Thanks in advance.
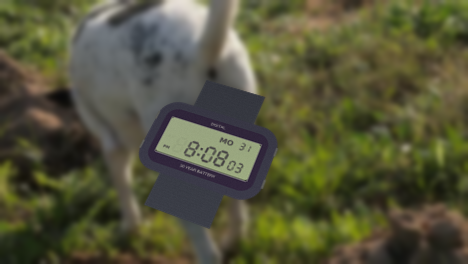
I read {"hour": 8, "minute": 8, "second": 3}
